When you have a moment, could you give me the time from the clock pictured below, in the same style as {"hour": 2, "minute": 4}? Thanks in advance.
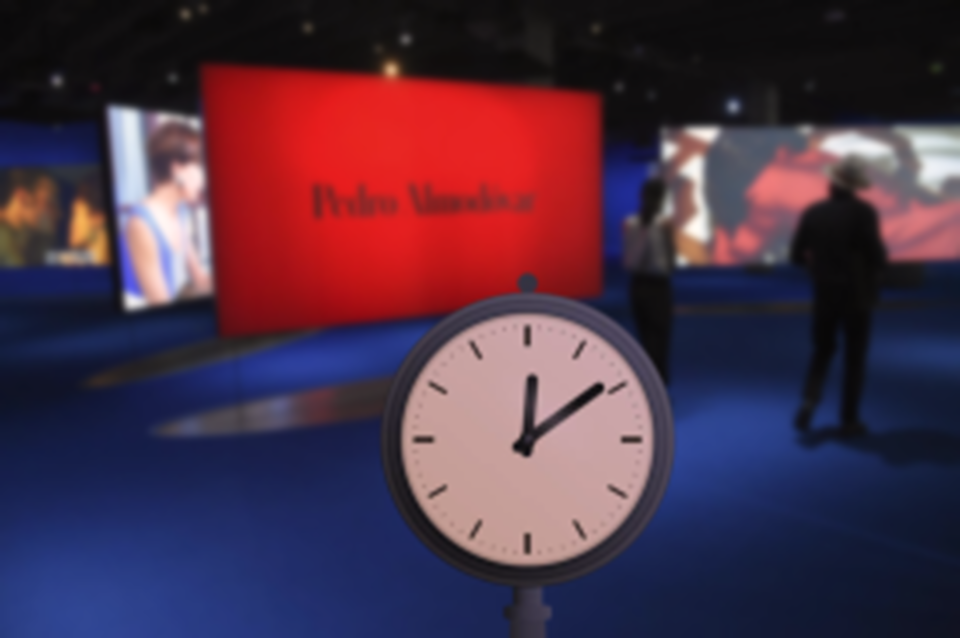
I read {"hour": 12, "minute": 9}
